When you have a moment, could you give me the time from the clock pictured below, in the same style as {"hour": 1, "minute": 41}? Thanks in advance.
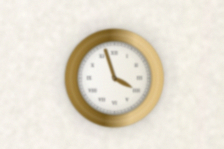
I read {"hour": 3, "minute": 57}
